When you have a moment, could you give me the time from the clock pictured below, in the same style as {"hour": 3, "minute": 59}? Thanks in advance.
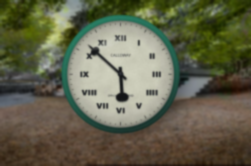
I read {"hour": 5, "minute": 52}
